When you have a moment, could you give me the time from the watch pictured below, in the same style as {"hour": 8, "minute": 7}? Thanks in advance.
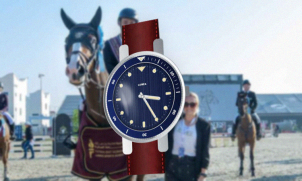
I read {"hour": 3, "minute": 25}
